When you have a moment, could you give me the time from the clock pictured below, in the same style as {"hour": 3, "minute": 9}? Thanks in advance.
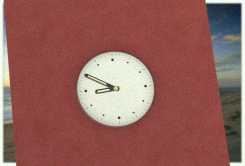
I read {"hour": 8, "minute": 50}
